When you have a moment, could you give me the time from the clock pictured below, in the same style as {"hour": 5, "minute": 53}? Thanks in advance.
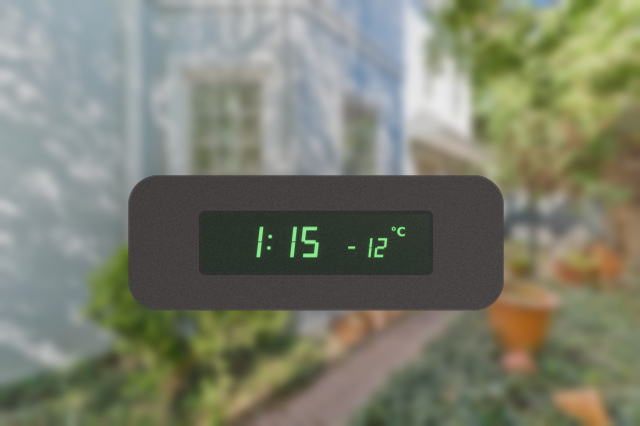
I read {"hour": 1, "minute": 15}
